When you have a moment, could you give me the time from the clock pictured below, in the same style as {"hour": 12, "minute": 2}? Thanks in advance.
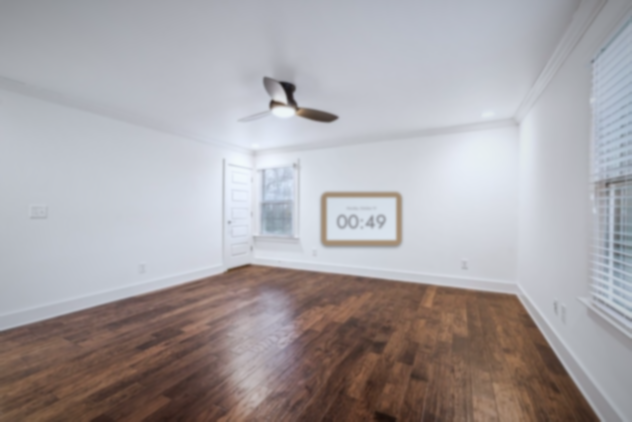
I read {"hour": 0, "minute": 49}
